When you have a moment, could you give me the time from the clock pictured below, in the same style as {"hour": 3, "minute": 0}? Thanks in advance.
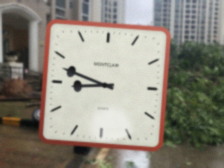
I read {"hour": 8, "minute": 48}
